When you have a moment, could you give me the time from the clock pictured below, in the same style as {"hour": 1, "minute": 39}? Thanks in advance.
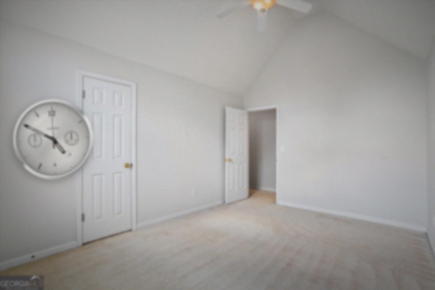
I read {"hour": 4, "minute": 50}
